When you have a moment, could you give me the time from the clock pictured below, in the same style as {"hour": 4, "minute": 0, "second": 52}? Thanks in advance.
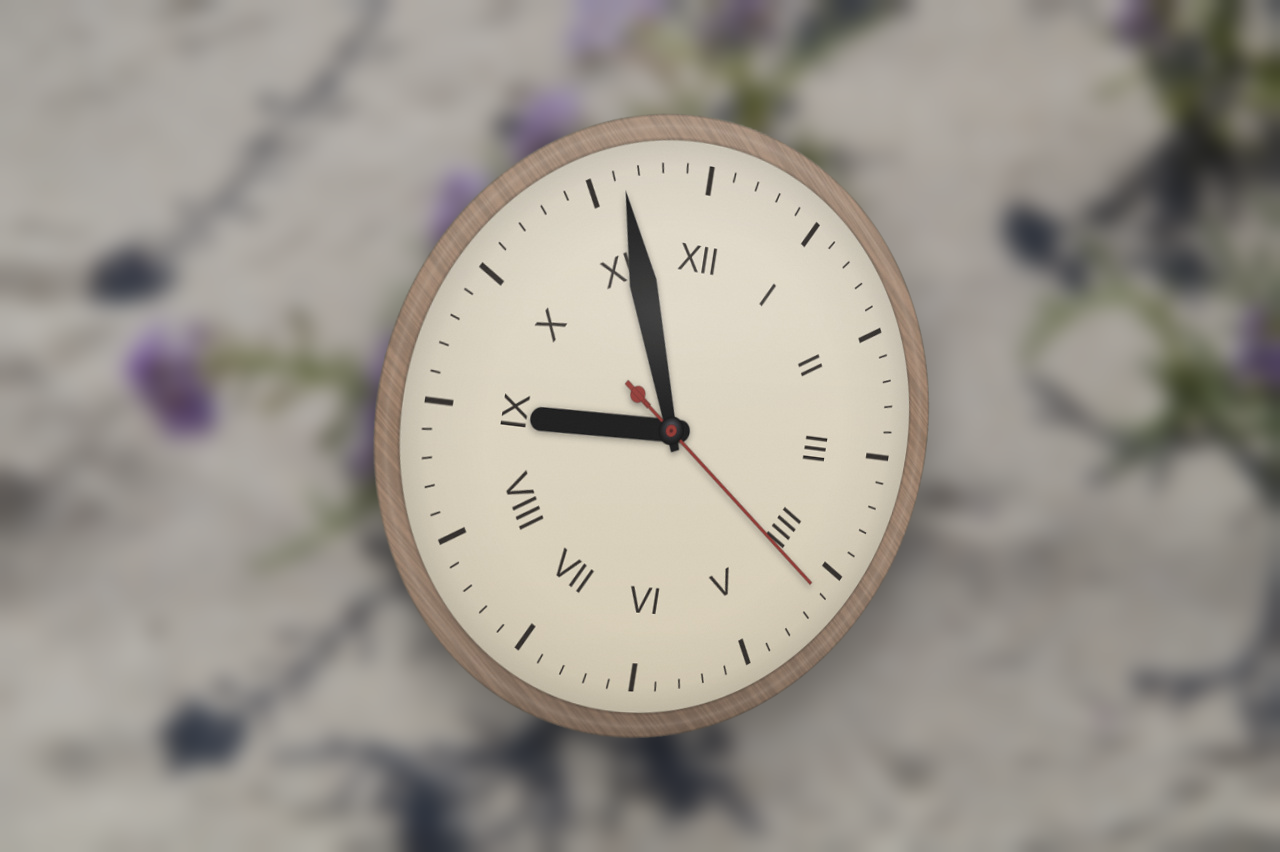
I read {"hour": 8, "minute": 56, "second": 21}
